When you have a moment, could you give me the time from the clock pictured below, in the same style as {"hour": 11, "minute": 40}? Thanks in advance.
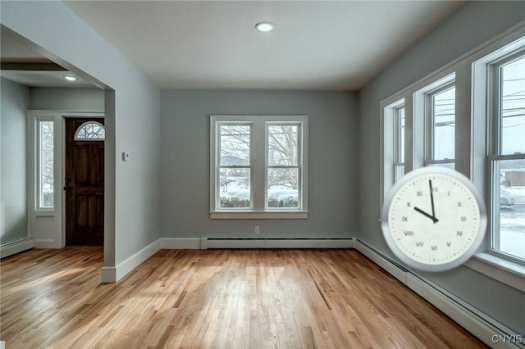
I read {"hour": 9, "minute": 59}
